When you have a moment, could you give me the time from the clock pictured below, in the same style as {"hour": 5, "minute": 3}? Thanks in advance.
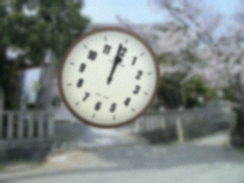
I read {"hour": 11, "minute": 59}
